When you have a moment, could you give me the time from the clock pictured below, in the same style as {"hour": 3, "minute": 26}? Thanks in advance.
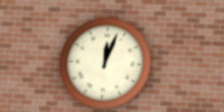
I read {"hour": 12, "minute": 3}
